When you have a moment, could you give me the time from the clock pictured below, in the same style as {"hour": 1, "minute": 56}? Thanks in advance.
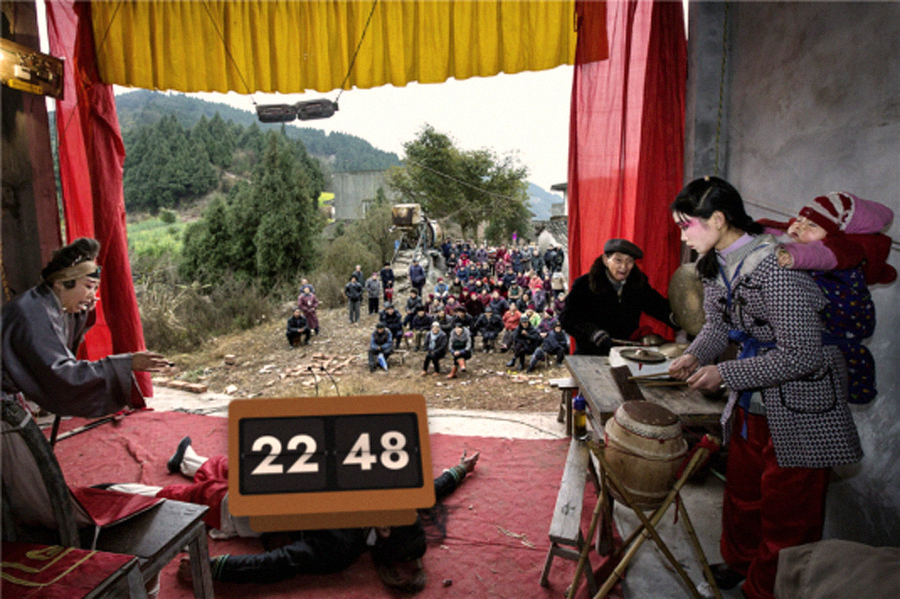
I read {"hour": 22, "minute": 48}
